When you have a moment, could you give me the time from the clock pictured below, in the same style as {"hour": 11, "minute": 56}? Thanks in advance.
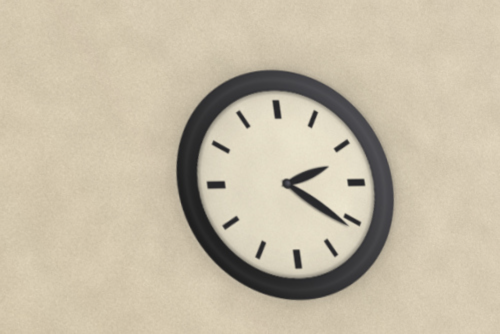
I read {"hour": 2, "minute": 21}
